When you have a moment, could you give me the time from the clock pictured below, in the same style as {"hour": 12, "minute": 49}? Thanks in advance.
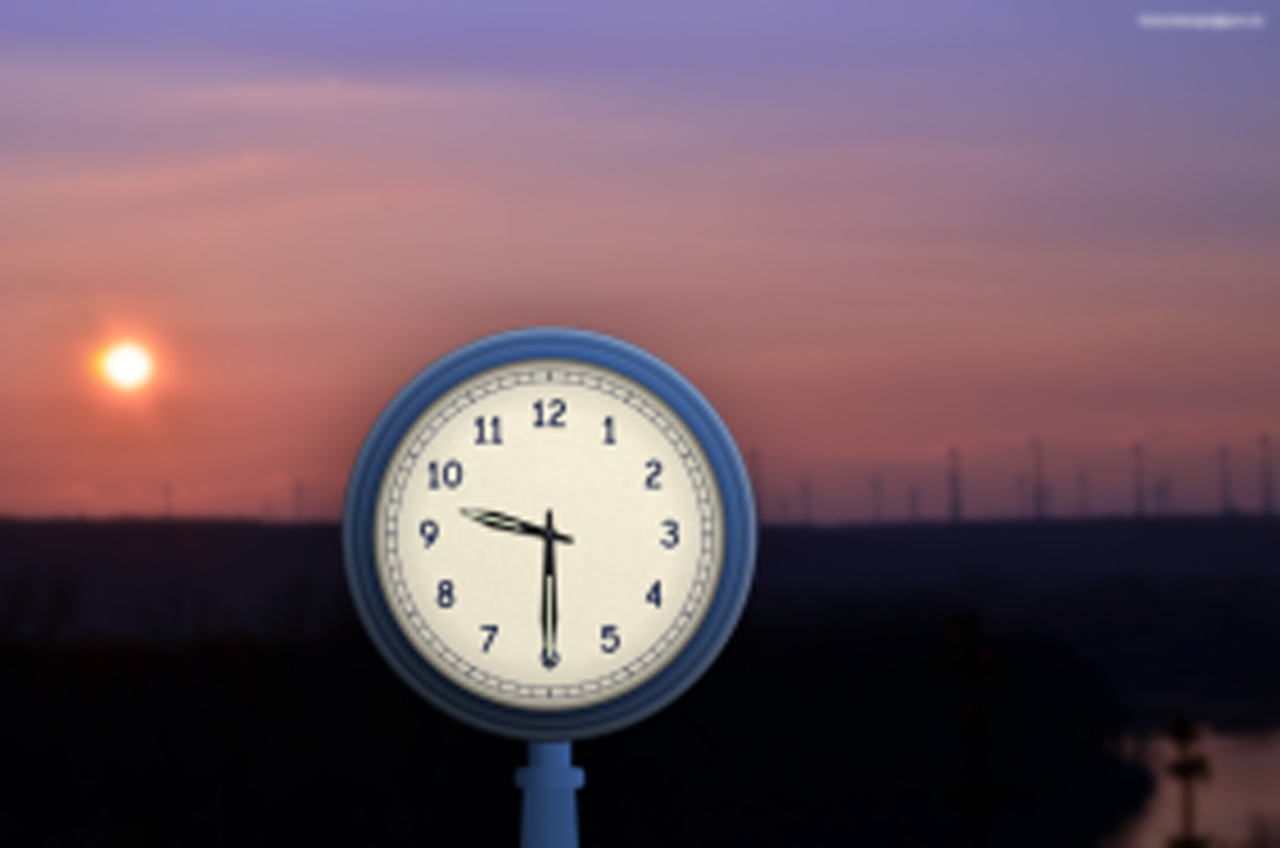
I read {"hour": 9, "minute": 30}
